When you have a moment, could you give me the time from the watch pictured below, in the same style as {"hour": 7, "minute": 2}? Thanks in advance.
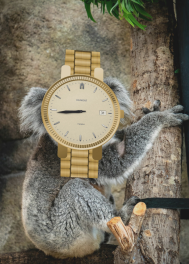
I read {"hour": 8, "minute": 44}
